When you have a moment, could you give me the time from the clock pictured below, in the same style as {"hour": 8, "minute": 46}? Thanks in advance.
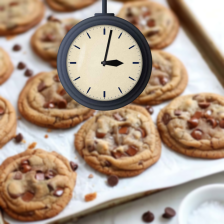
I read {"hour": 3, "minute": 2}
